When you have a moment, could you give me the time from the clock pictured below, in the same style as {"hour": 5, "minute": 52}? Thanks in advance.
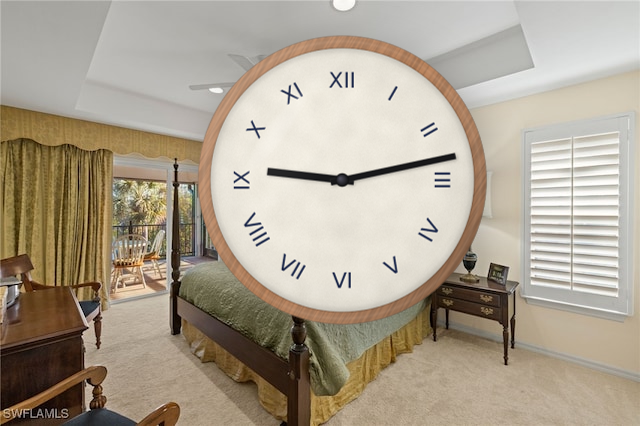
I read {"hour": 9, "minute": 13}
